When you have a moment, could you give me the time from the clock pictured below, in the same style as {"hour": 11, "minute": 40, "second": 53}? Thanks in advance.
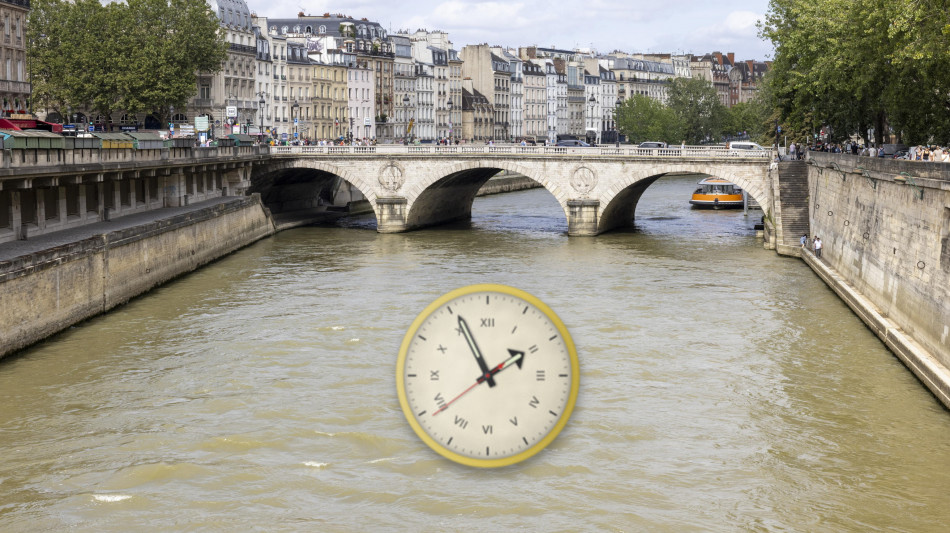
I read {"hour": 1, "minute": 55, "second": 39}
